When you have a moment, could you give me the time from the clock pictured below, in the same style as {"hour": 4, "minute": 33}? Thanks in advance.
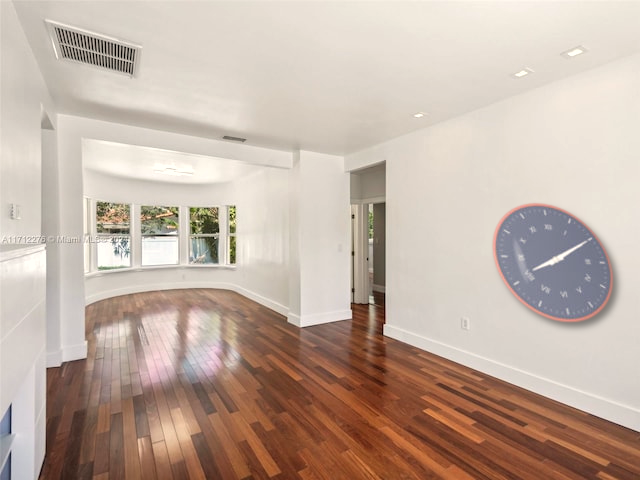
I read {"hour": 8, "minute": 10}
